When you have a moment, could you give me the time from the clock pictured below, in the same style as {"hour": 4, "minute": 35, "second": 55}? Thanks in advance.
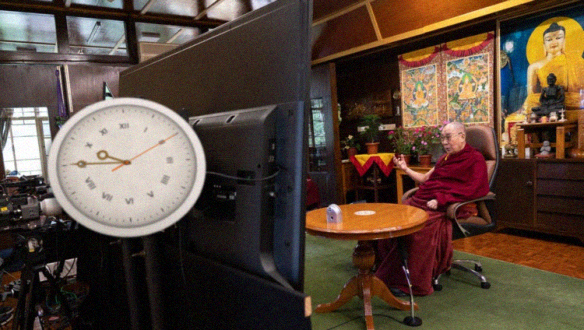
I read {"hour": 9, "minute": 45, "second": 10}
